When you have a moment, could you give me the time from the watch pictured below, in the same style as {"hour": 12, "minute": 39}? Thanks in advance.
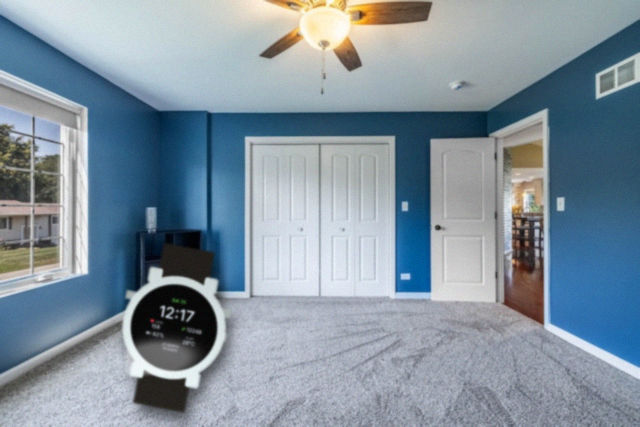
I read {"hour": 12, "minute": 17}
